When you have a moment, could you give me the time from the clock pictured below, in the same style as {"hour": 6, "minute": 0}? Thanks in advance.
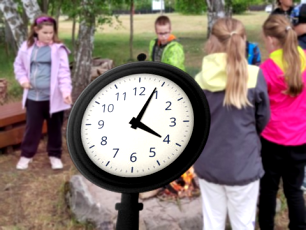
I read {"hour": 4, "minute": 4}
